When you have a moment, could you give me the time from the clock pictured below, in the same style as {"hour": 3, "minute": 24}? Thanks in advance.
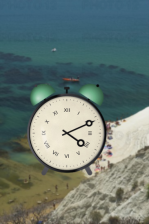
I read {"hour": 4, "minute": 11}
